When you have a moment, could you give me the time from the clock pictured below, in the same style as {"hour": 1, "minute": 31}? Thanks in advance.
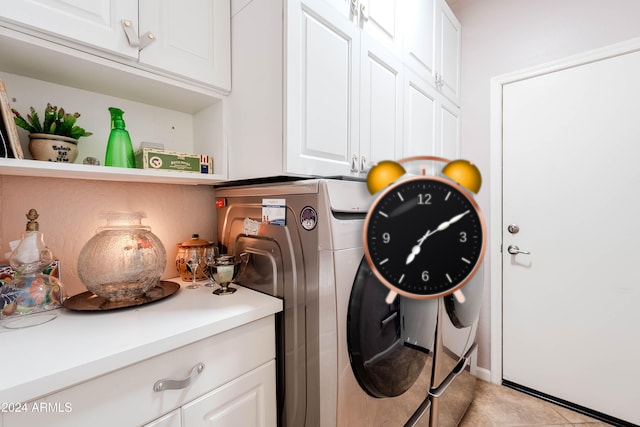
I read {"hour": 7, "minute": 10}
